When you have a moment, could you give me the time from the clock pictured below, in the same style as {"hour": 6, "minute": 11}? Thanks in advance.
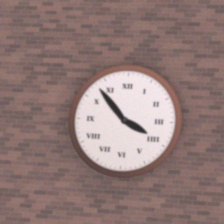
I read {"hour": 3, "minute": 53}
